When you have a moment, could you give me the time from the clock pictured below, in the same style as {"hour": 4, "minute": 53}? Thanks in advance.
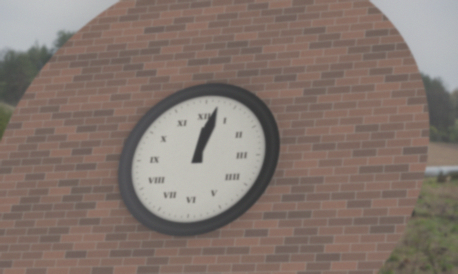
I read {"hour": 12, "minute": 2}
